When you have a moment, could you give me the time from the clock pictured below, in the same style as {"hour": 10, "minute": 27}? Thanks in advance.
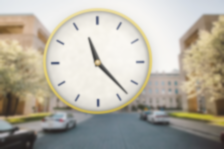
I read {"hour": 11, "minute": 23}
